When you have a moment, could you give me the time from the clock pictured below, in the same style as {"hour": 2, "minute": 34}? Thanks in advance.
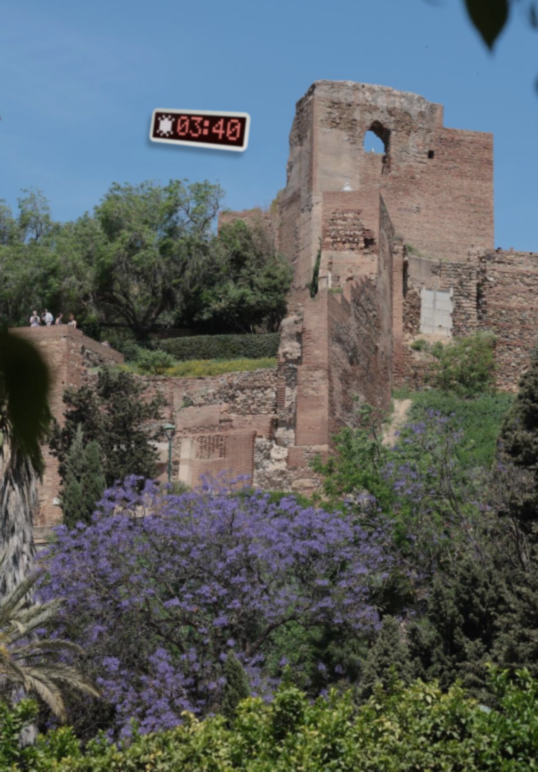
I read {"hour": 3, "minute": 40}
